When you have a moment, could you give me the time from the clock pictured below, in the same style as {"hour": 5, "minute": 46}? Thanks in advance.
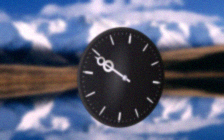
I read {"hour": 9, "minute": 49}
